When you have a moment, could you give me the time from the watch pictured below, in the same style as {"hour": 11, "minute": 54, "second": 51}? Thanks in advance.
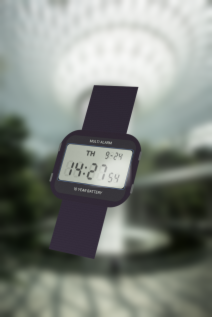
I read {"hour": 14, "minute": 27, "second": 54}
